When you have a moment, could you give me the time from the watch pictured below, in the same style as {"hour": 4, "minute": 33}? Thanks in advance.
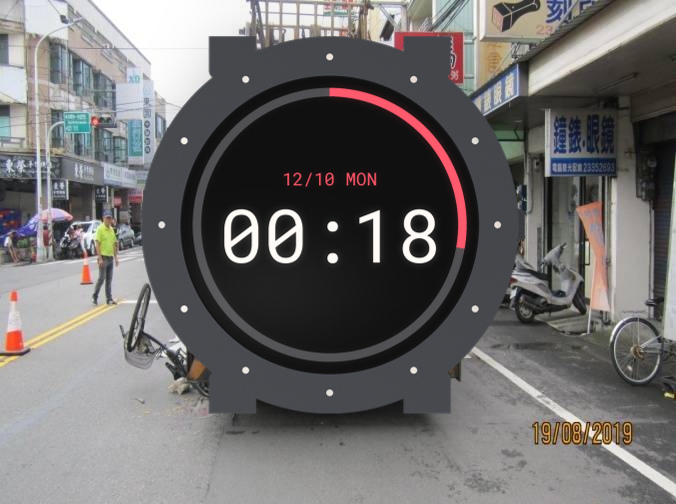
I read {"hour": 0, "minute": 18}
